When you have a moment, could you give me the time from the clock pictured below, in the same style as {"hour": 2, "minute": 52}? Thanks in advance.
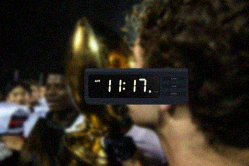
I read {"hour": 11, "minute": 17}
